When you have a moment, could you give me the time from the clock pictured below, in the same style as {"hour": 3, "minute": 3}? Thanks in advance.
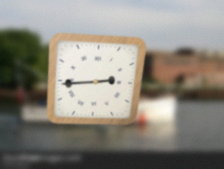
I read {"hour": 2, "minute": 44}
